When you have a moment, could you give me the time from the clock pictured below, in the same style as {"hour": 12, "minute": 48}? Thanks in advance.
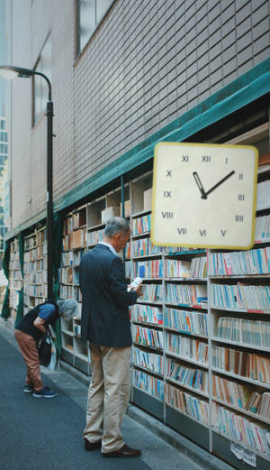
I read {"hour": 11, "minute": 8}
